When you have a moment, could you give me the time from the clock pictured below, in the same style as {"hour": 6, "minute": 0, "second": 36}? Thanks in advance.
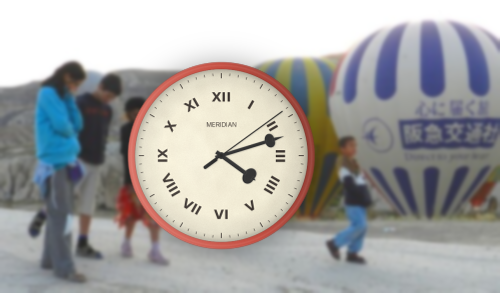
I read {"hour": 4, "minute": 12, "second": 9}
